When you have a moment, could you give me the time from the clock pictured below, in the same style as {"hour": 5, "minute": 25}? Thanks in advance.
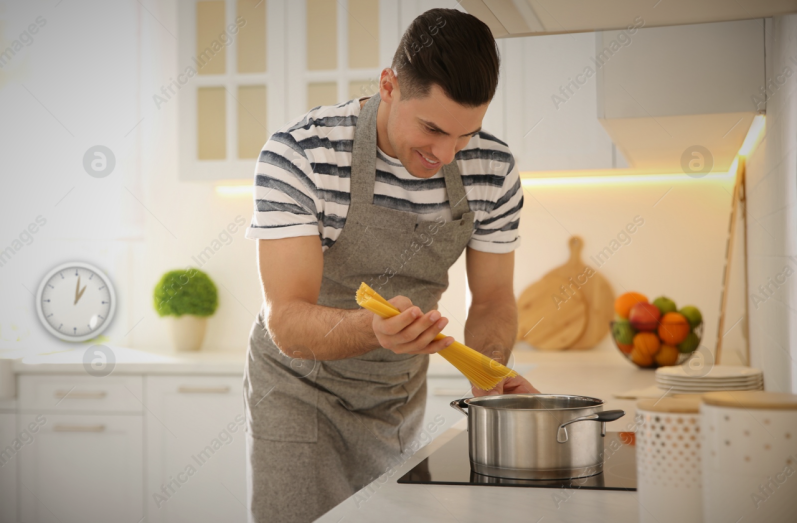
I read {"hour": 1, "minute": 1}
